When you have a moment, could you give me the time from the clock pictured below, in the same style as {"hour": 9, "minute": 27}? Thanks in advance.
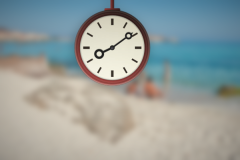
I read {"hour": 8, "minute": 9}
